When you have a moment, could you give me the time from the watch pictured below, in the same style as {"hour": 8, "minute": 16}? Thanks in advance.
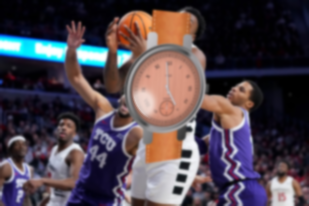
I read {"hour": 4, "minute": 59}
